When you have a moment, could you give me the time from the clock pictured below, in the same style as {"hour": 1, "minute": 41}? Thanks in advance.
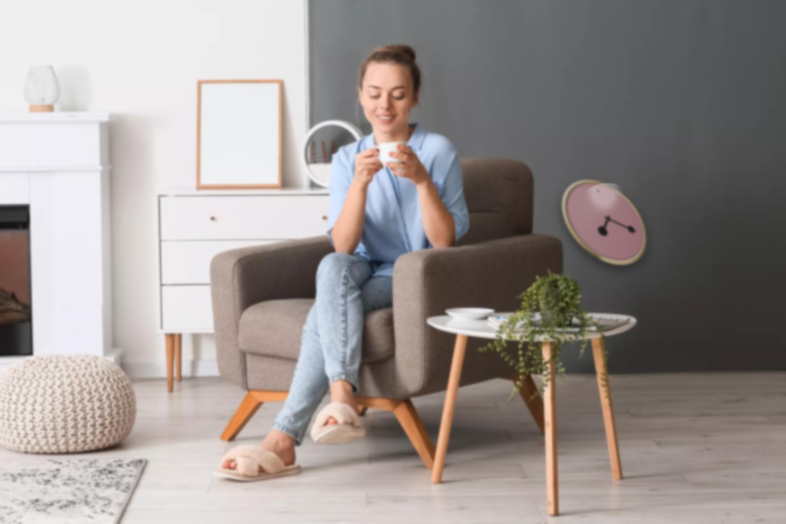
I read {"hour": 7, "minute": 19}
